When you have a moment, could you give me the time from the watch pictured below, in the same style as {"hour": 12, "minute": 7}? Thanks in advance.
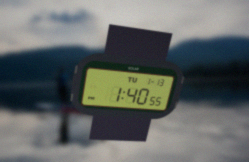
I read {"hour": 1, "minute": 40}
